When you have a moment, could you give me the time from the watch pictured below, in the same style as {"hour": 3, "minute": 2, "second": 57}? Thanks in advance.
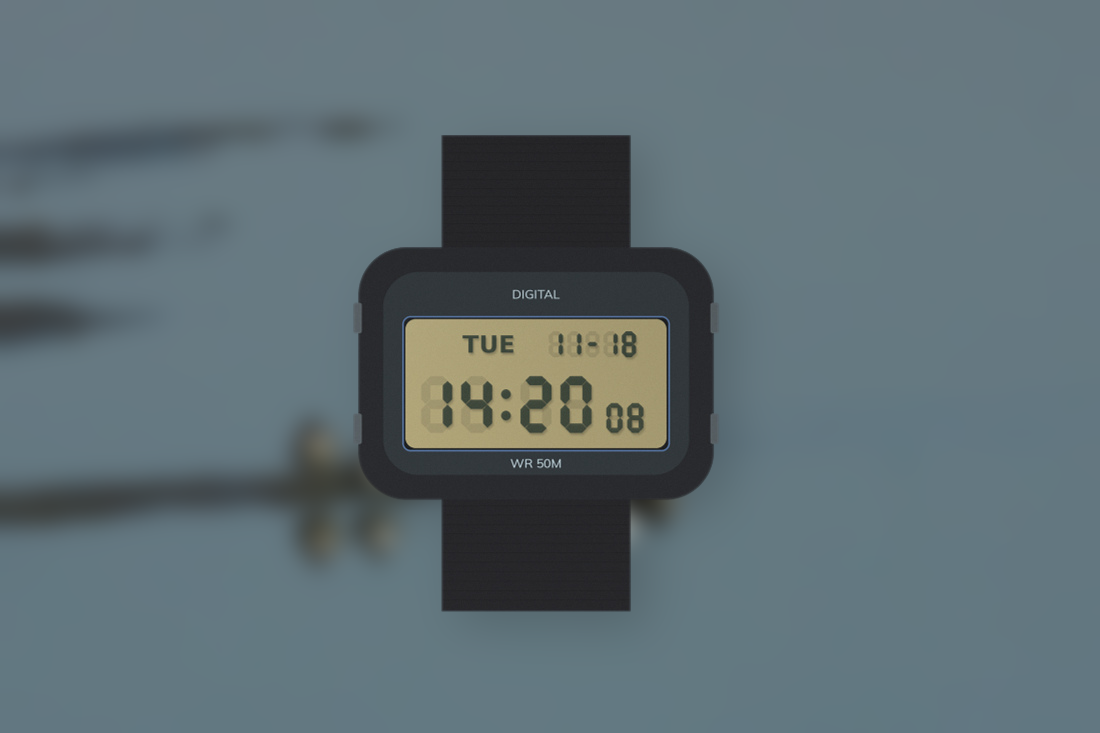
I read {"hour": 14, "minute": 20, "second": 8}
